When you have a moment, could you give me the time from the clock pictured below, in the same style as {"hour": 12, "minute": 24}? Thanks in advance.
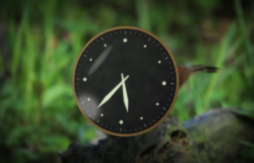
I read {"hour": 5, "minute": 37}
